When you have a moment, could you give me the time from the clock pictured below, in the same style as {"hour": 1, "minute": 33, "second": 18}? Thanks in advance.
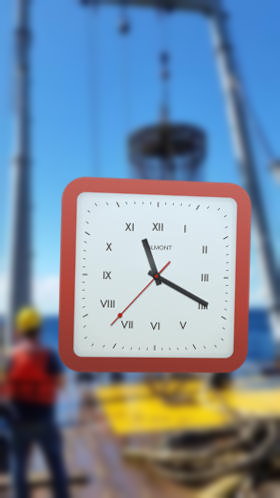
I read {"hour": 11, "minute": 19, "second": 37}
